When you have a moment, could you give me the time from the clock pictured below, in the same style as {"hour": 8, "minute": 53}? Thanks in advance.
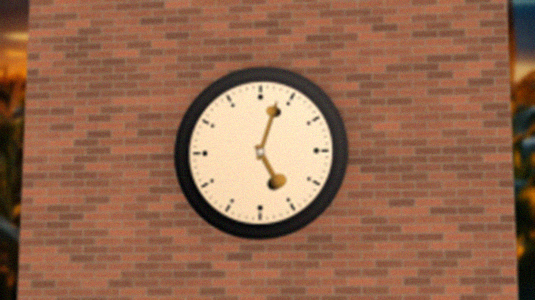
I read {"hour": 5, "minute": 3}
